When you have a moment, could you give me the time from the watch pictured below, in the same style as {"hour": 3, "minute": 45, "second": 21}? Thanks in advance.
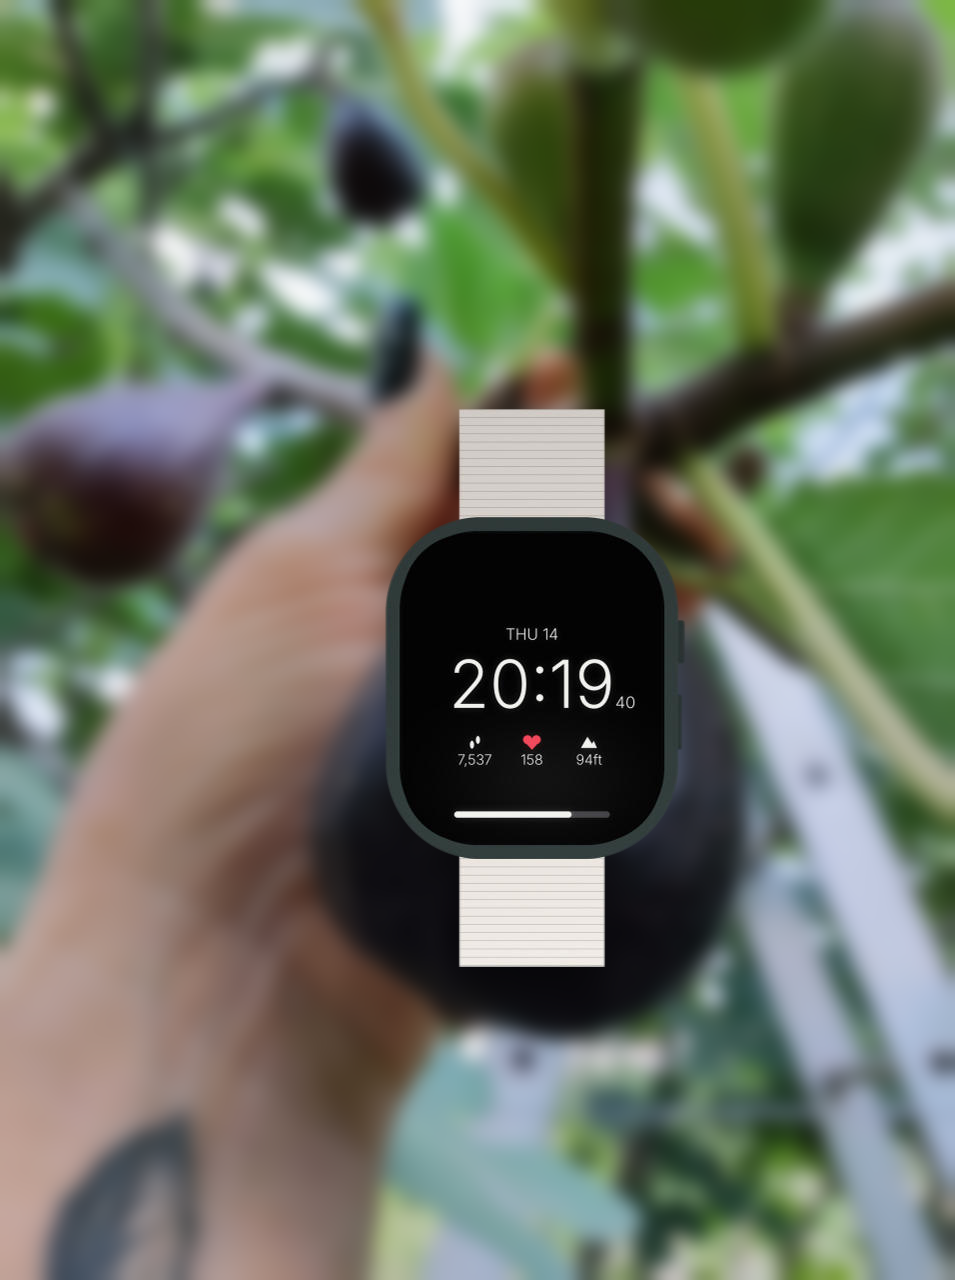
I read {"hour": 20, "minute": 19, "second": 40}
